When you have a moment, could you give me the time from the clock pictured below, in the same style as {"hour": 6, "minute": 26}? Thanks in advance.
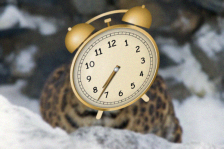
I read {"hour": 7, "minute": 37}
